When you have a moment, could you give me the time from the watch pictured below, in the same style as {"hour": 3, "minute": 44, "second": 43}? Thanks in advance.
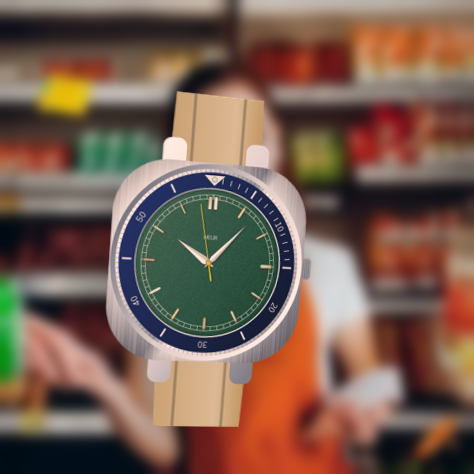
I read {"hour": 10, "minute": 6, "second": 58}
